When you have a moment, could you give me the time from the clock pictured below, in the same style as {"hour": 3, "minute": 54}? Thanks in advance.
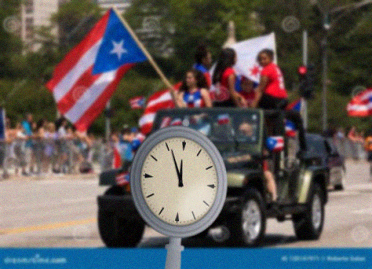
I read {"hour": 11, "minute": 56}
